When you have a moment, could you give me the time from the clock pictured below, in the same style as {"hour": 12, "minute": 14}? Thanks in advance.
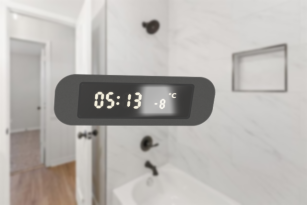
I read {"hour": 5, "minute": 13}
